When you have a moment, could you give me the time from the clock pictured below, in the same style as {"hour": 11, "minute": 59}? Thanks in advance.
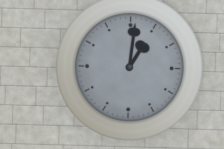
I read {"hour": 1, "minute": 1}
